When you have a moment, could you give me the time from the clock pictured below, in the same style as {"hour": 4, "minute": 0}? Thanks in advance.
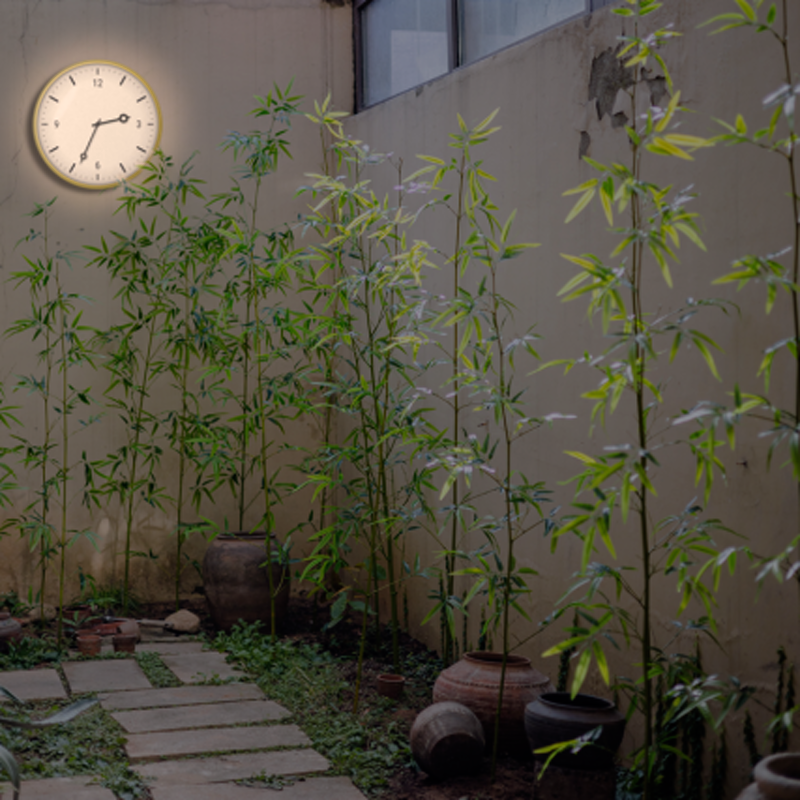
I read {"hour": 2, "minute": 34}
